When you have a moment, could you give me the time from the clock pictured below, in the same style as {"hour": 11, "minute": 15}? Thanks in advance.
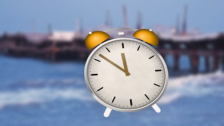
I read {"hour": 11, "minute": 52}
